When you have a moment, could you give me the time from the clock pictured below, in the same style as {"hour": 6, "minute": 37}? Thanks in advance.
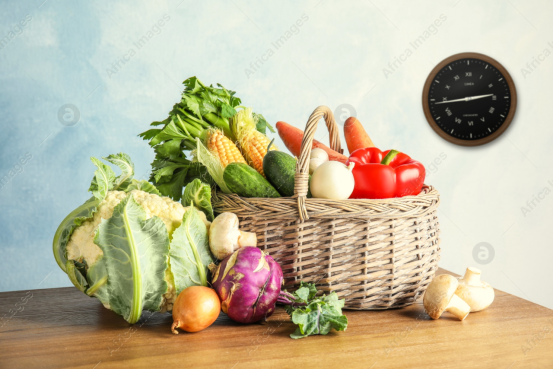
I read {"hour": 2, "minute": 44}
